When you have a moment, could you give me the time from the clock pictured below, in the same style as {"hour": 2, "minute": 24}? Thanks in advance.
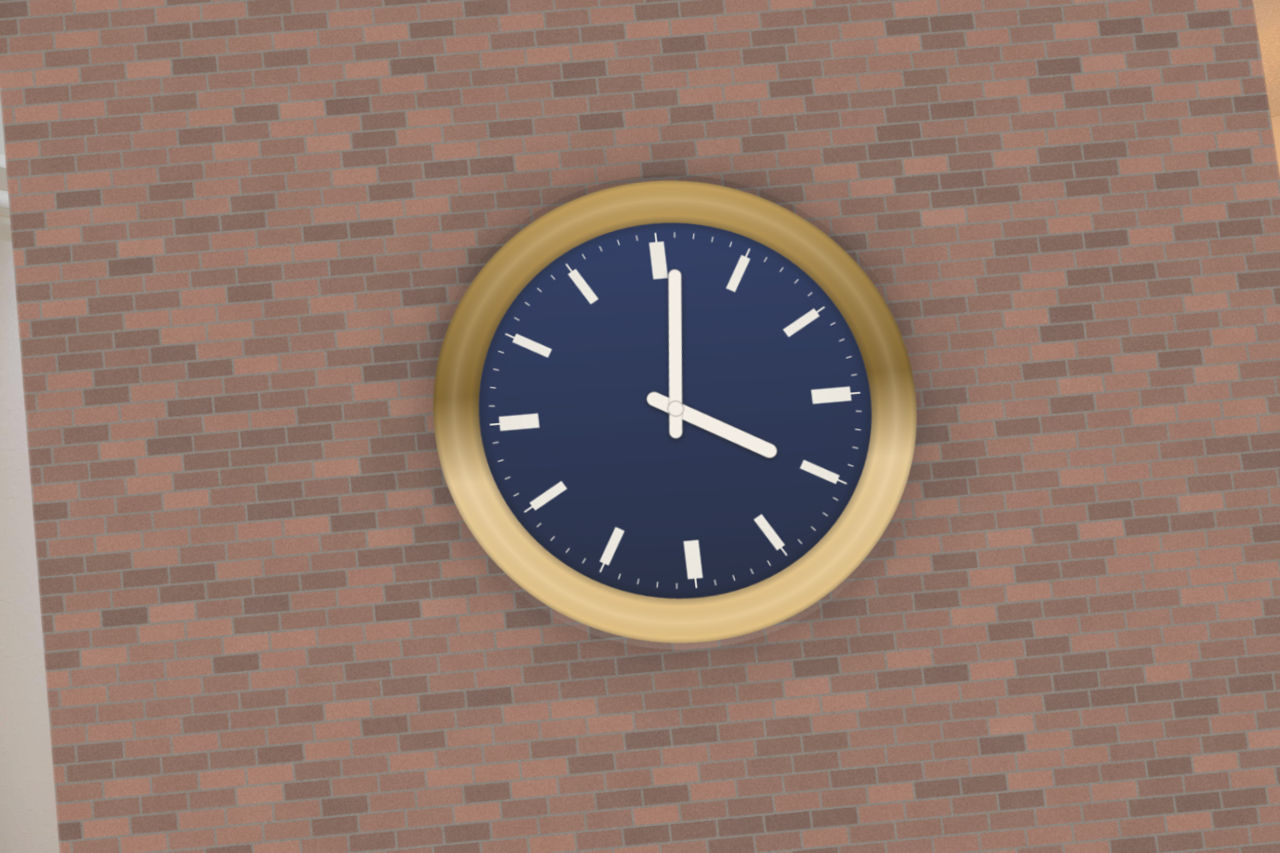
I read {"hour": 4, "minute": 1}
